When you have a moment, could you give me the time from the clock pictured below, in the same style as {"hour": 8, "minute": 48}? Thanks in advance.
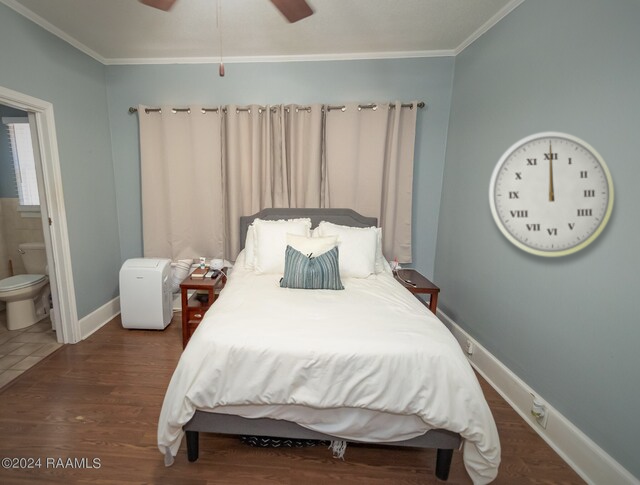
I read {"hour": 12, "minute": 0}
